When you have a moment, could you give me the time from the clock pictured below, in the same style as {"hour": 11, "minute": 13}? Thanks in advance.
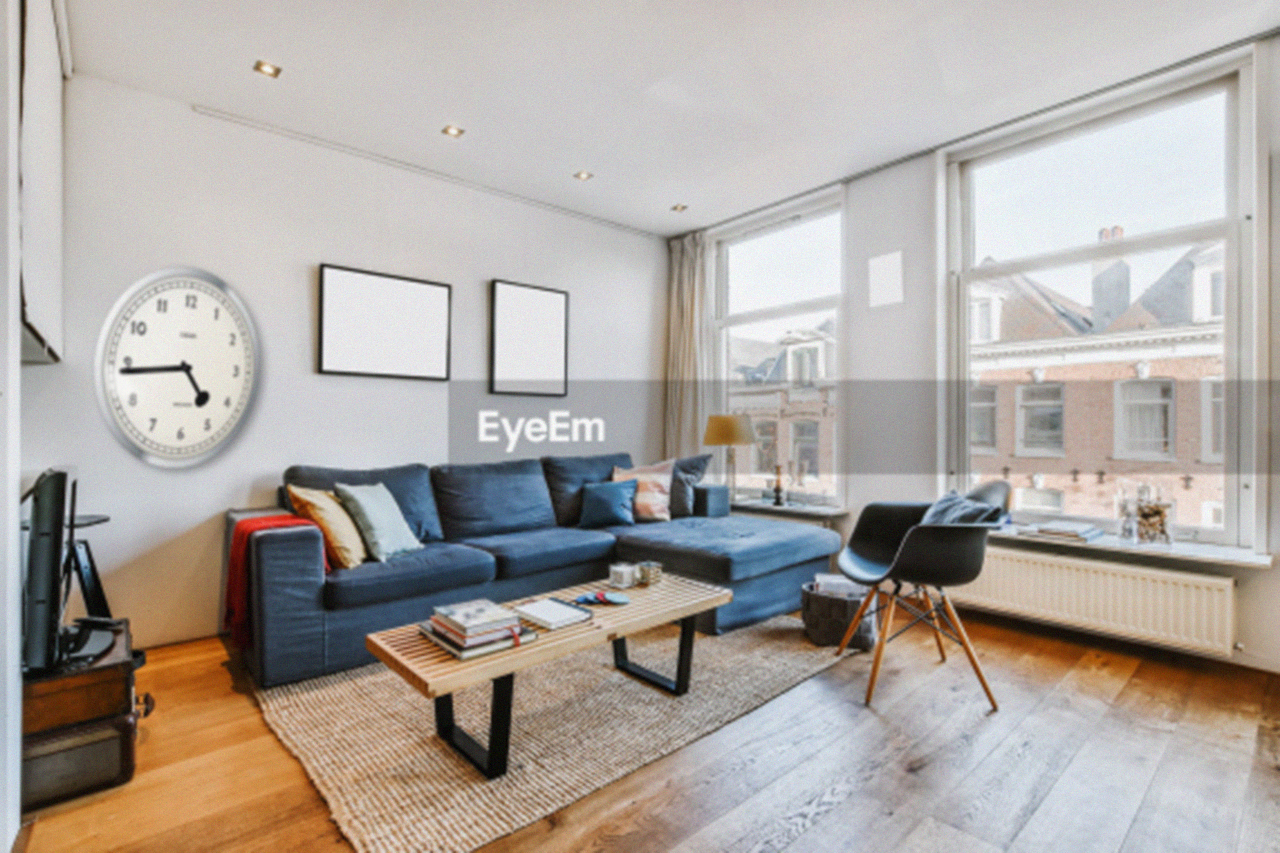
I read {"hour": 4, "minute": 44}
